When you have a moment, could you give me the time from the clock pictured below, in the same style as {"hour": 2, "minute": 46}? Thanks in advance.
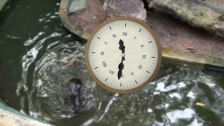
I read {"hour": 11, "minute": 31}
